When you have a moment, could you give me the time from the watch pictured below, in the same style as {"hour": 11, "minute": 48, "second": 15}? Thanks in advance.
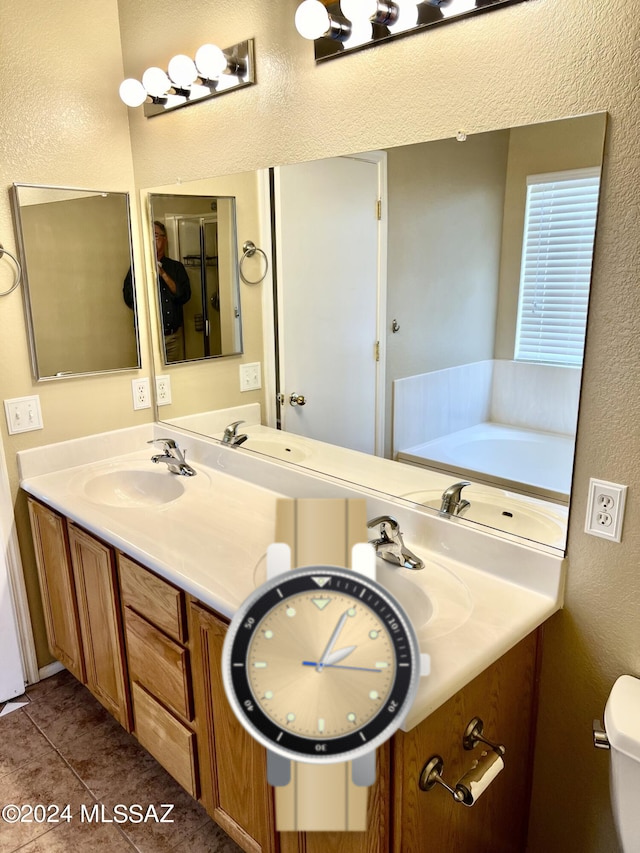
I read {"hour": 2, "minute": 4, "second": 16}
